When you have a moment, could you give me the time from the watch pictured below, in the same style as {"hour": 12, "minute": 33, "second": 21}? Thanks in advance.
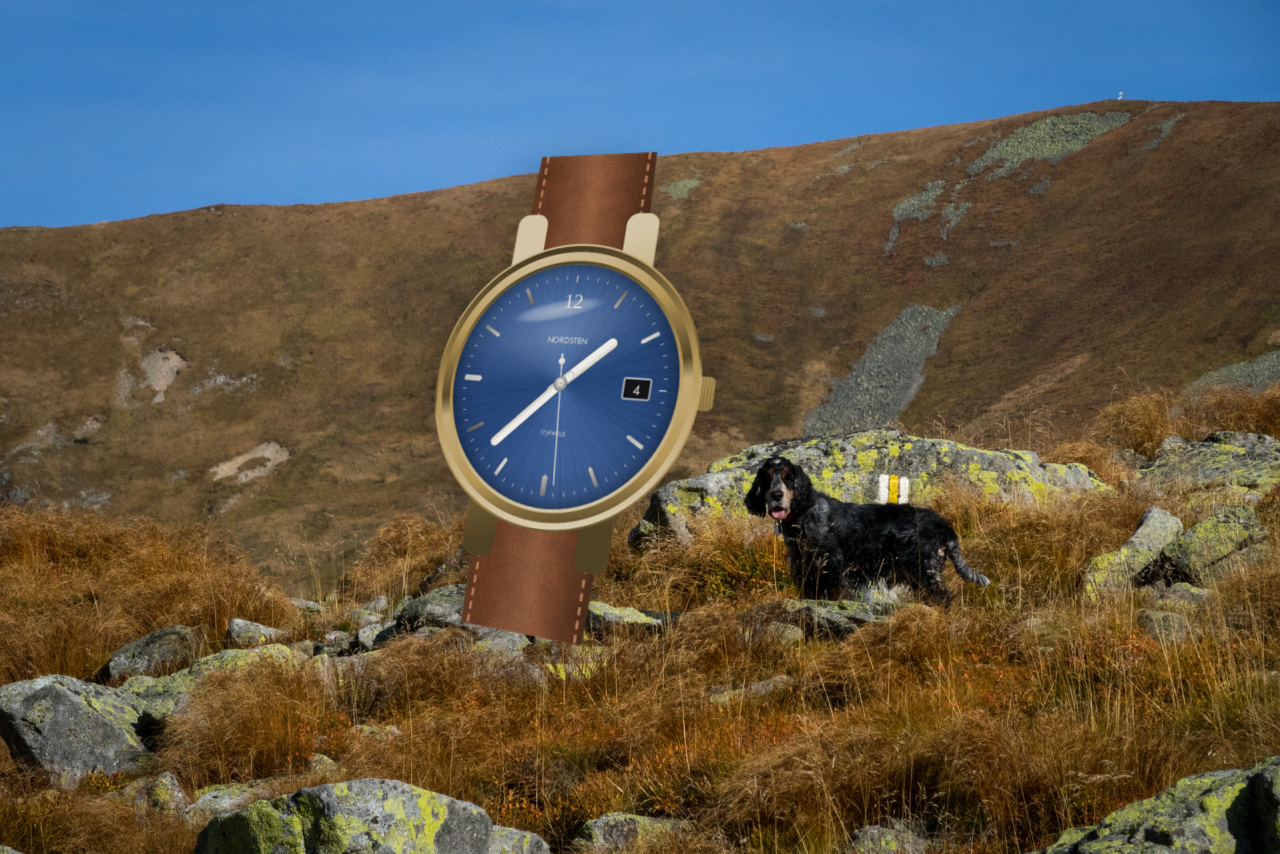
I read {"hour": 1, "minute": 37, "second": 29}
